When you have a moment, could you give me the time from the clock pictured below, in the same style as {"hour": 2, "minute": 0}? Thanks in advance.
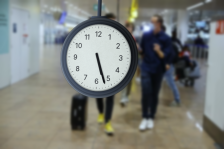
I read {"hour": 5, "minute": 27}
